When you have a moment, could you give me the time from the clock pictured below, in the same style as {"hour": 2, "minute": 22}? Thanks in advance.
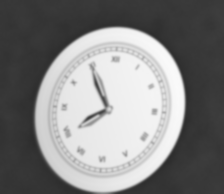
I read {"hour": 7, "minute": 55}
